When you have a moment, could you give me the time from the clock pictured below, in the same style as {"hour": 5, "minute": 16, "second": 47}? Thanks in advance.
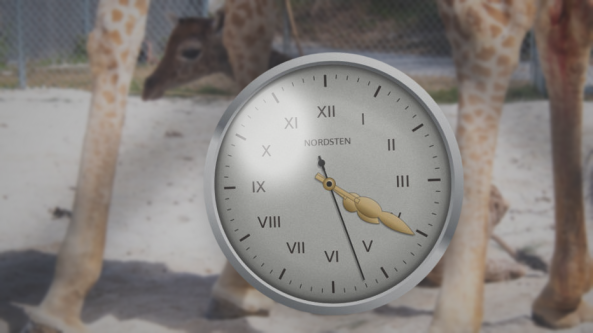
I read {"hour": 4, "minute": 20, "second": 27}
